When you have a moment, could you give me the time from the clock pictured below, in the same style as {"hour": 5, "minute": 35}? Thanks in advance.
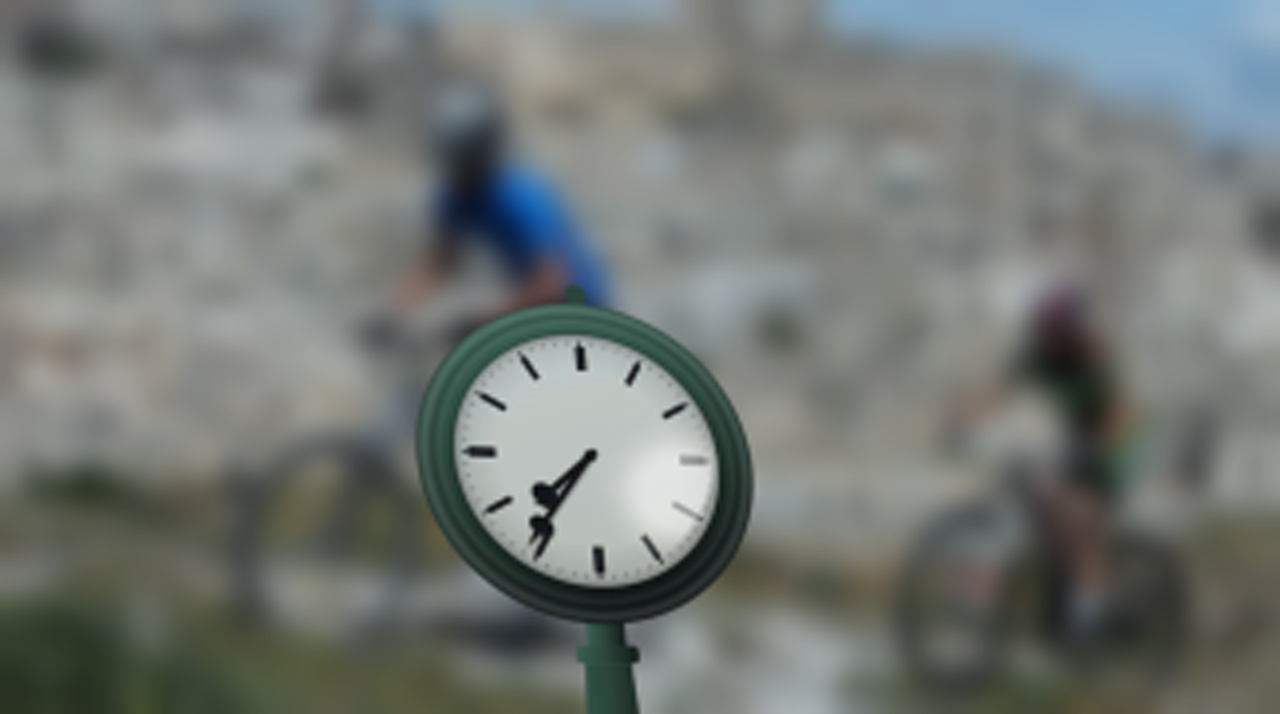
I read {"hour": 7, "minute": 36}
